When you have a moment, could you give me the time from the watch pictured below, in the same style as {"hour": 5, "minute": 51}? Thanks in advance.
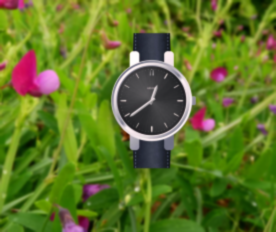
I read {"hour": 12, "minute": 39}
